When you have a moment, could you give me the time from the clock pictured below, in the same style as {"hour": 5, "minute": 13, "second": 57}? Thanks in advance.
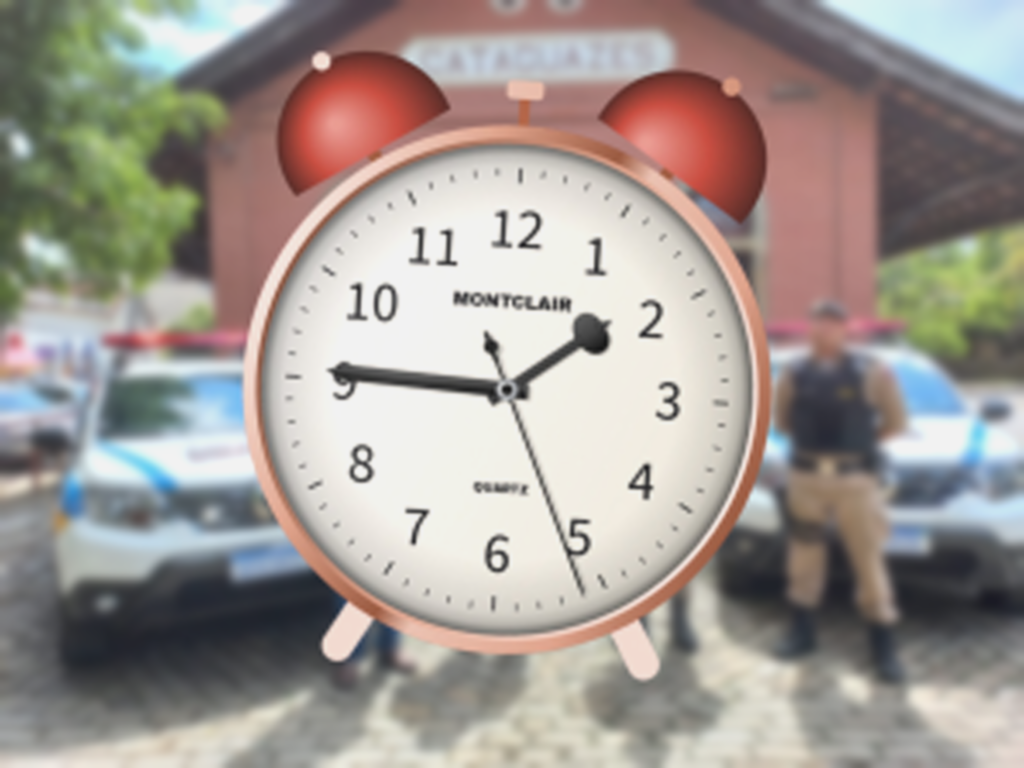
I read {"hour": 1, "minute": 45, "second": 26}
